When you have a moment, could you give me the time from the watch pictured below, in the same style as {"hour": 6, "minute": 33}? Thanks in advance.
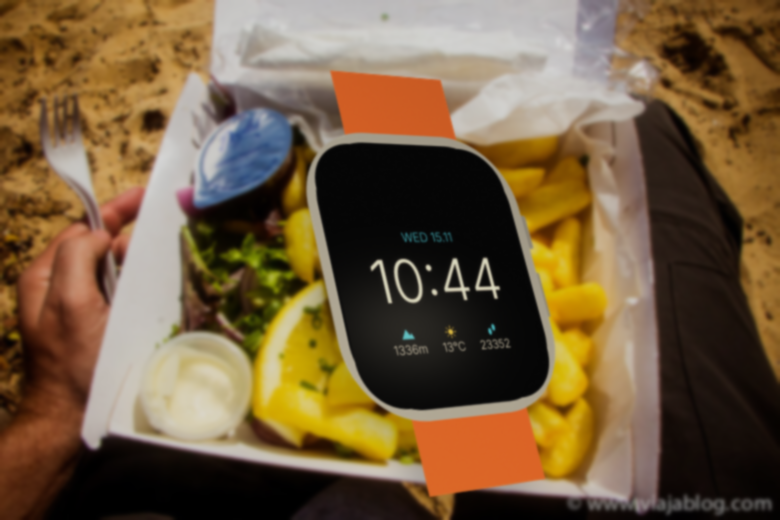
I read {"hour": 10, "minute": 44}
